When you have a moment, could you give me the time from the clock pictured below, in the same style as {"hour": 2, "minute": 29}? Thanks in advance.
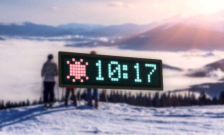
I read {"hour": 10, "minute": 17}
